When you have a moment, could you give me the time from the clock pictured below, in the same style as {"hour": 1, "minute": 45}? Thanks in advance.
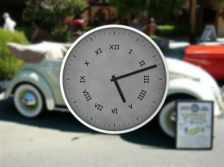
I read {"hour": 5, "minute": 12}
